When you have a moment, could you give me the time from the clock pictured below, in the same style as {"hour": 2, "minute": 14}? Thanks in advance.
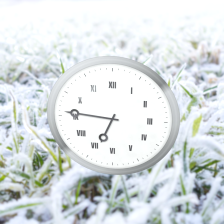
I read {"hour": 6, "minute": 46}
